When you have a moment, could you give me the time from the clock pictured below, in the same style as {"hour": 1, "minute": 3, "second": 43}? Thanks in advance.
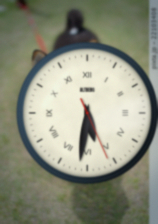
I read {"hour": 5, "minute": 31, "second": 26}
